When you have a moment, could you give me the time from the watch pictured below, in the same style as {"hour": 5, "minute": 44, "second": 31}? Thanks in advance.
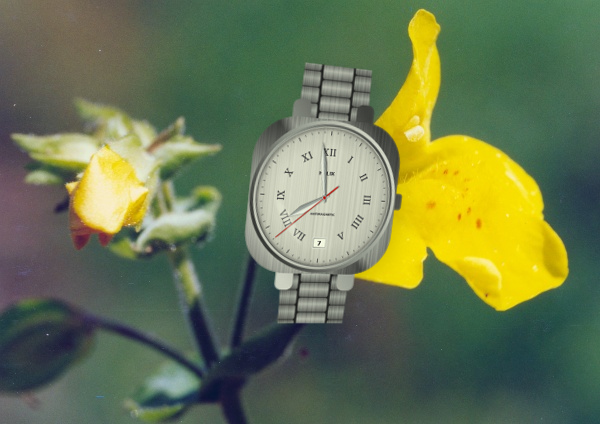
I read {"hour": 7, "minute": 58, "second": 38}
